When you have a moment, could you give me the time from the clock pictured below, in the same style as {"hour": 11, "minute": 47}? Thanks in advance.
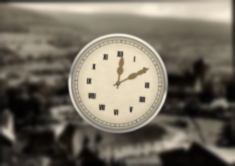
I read {"hour": 12, "minute": 10}
